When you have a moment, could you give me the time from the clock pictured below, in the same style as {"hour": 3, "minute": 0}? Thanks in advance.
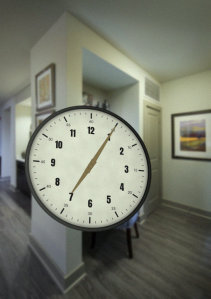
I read {"hour": 7, "minute": 5}
